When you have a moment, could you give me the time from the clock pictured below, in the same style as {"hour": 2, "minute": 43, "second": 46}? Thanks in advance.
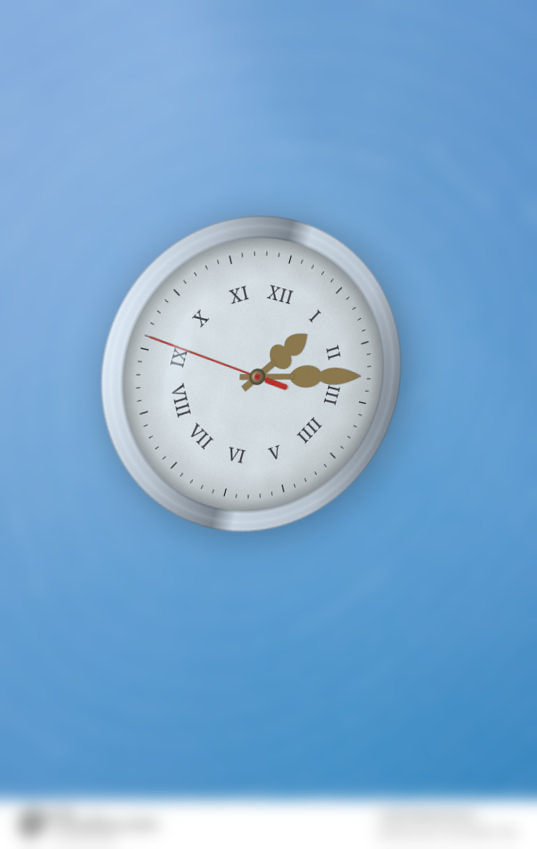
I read {"hour": 1, "minute": 12, "second": 46}
